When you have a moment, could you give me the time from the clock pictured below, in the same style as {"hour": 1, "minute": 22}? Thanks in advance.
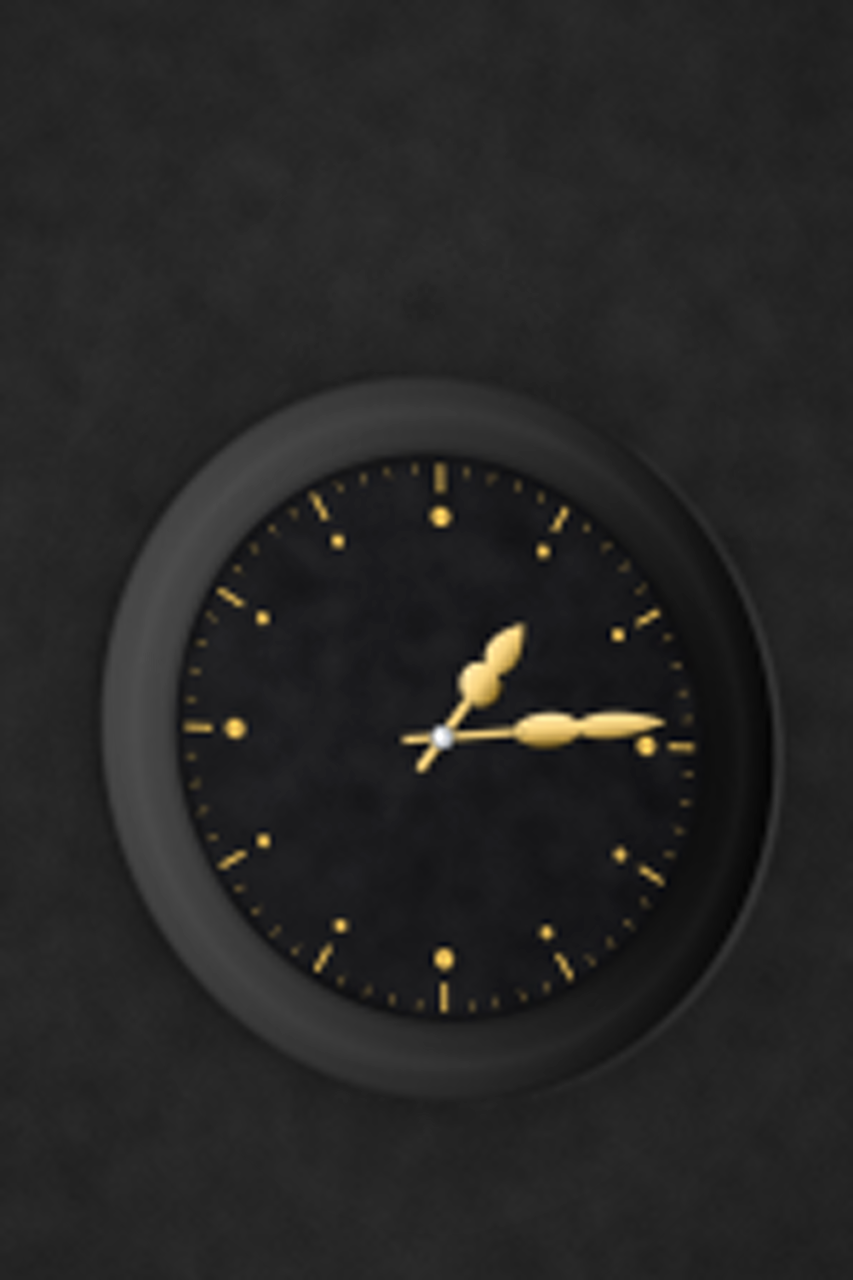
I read {"hour": 1, "minute": 14}
